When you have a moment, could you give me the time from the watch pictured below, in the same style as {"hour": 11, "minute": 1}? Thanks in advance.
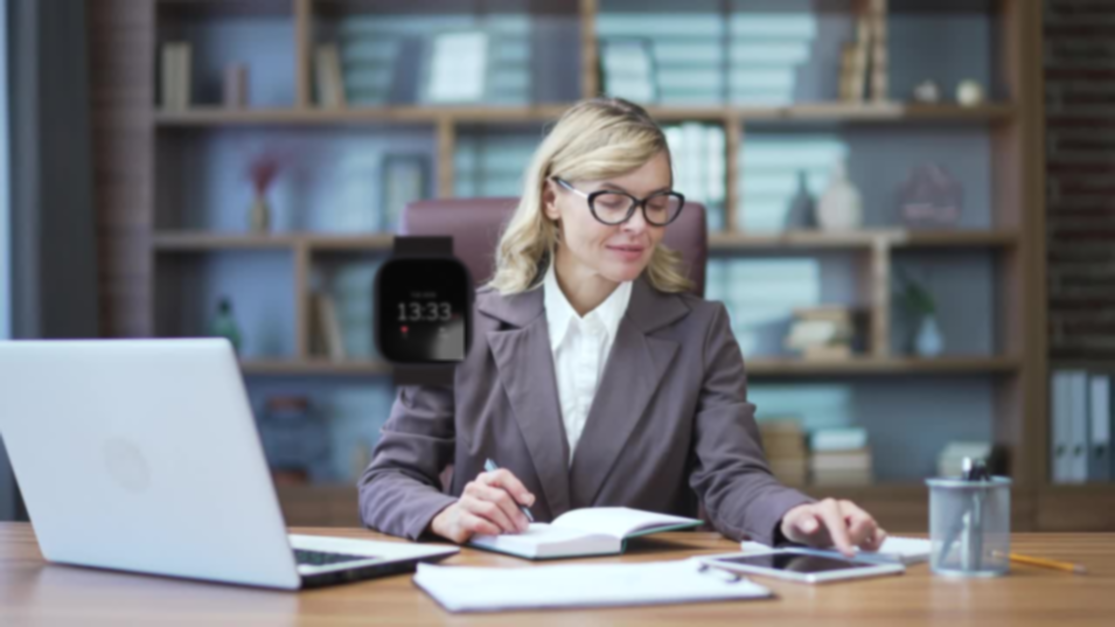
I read {"hour": 13, "minute": 33}
